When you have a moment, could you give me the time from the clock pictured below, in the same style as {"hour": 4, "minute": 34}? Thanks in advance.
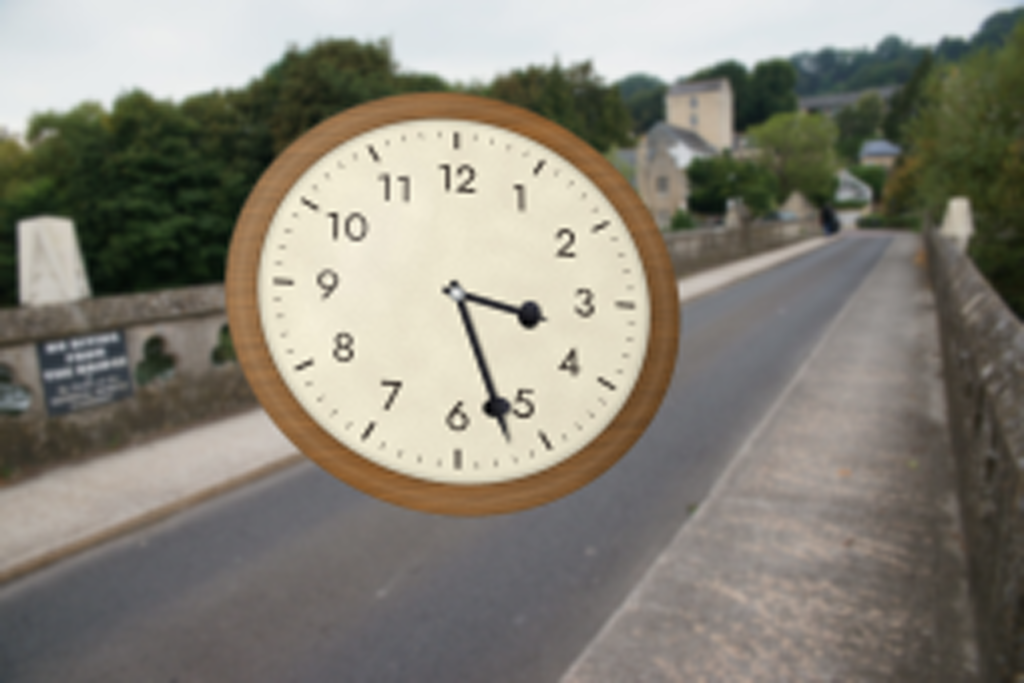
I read {"hour": 3, "minute": 27}
